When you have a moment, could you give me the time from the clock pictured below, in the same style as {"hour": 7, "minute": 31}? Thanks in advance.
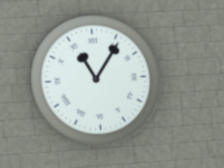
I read {"hour": 11, "minute": 6}
